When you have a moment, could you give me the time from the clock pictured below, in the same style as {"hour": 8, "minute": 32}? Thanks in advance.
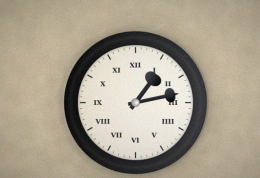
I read {"hour": 1, "minute": 13}
